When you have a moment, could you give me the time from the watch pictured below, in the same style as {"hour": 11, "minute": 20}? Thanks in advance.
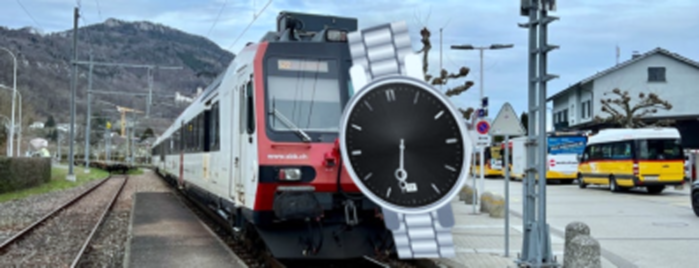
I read {"hour": 6, "minute": 32}
